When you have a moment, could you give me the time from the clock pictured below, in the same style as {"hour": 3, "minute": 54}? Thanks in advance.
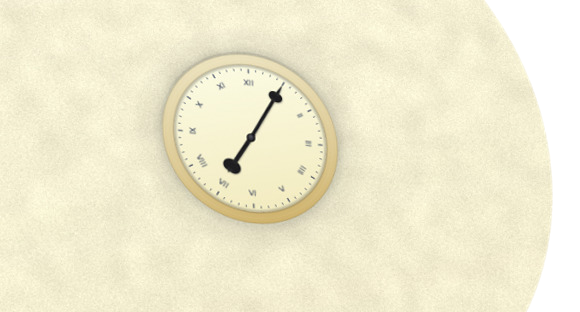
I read {"hour": 7, "minute": 5}
